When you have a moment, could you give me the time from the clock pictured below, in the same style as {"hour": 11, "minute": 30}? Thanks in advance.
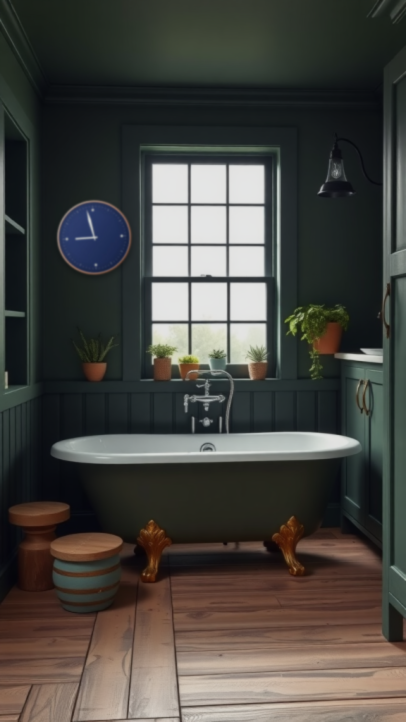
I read {"hour": 8, "minute": 58}
